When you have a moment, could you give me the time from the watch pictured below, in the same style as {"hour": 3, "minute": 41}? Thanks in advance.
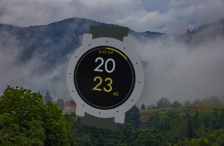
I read {"hour": 20, "minute": 23}
